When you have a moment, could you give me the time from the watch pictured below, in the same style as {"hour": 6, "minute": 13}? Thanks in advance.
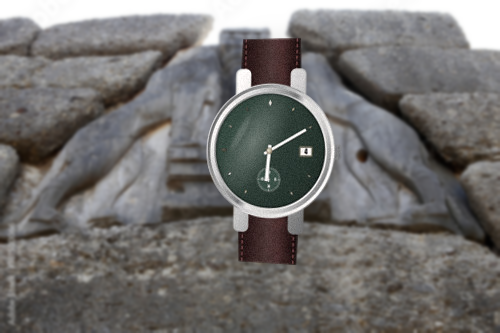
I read {"hour": 6, "minute": 10}
